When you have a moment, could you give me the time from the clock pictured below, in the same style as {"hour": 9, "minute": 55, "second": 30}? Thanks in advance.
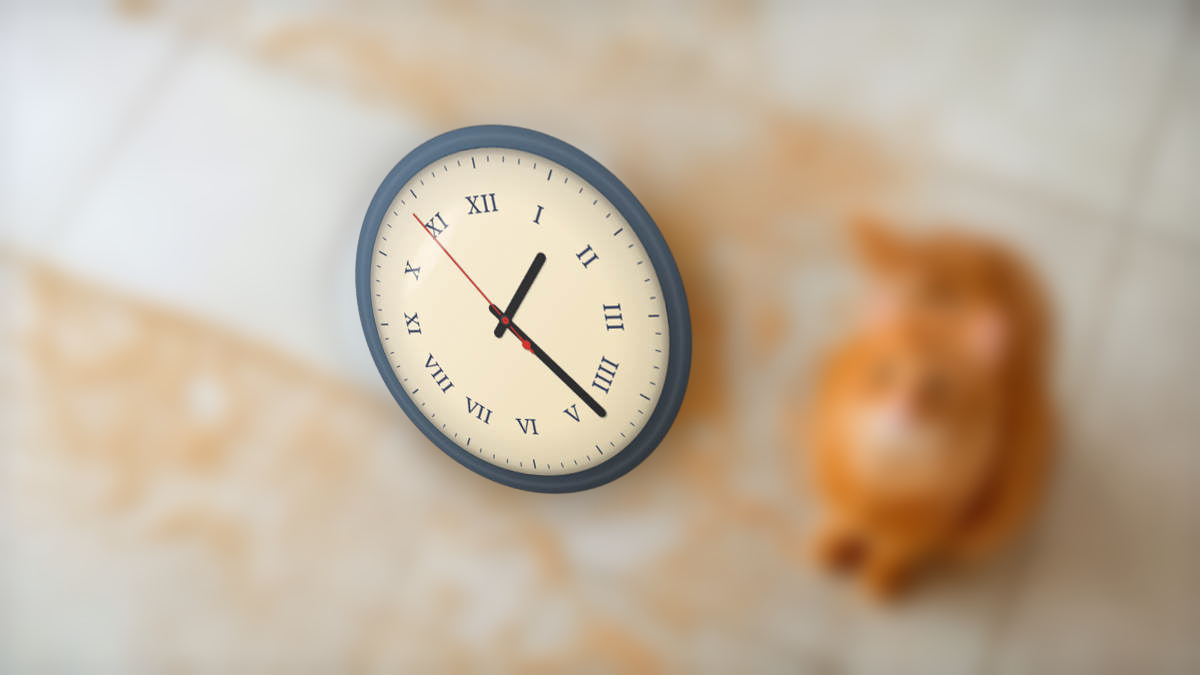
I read {"hour": 1, "minute": 22, "second": 54}
